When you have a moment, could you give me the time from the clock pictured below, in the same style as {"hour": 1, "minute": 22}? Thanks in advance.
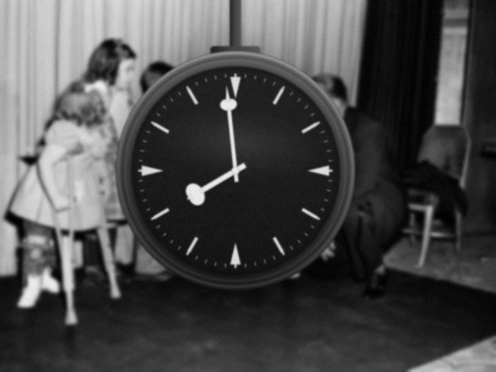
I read {"hour": 7, "minute": 59}
